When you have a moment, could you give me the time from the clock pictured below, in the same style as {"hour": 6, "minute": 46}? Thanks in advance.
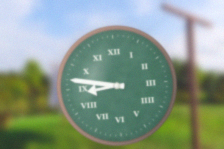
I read {"hour": 8, "minute": 47}
